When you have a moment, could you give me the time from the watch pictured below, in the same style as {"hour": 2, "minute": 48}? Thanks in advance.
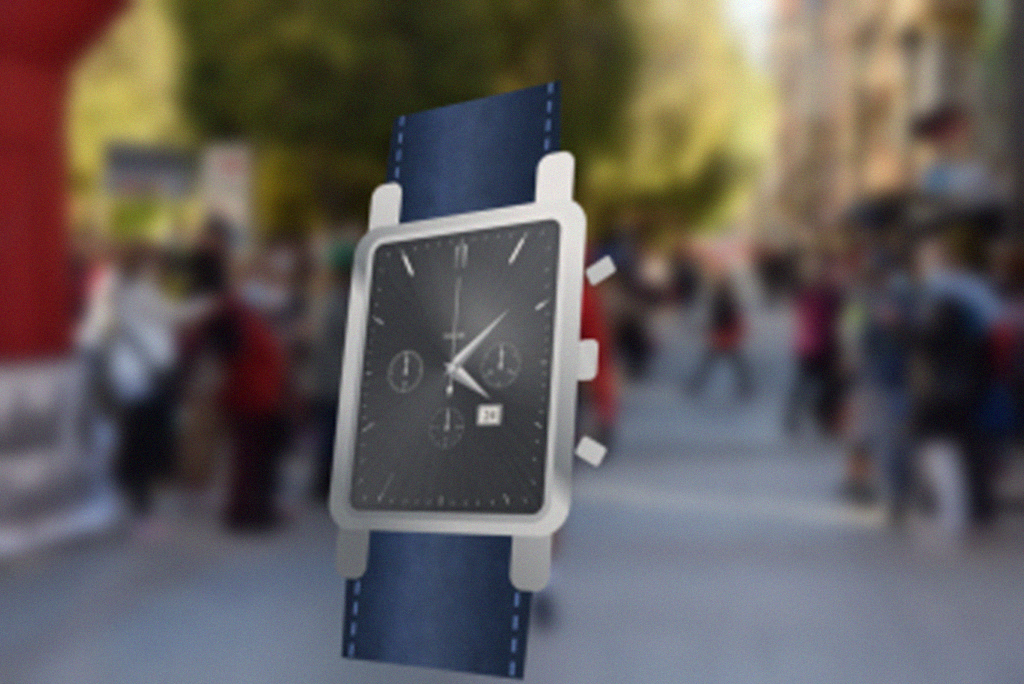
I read {"hour": 4, "minute": 8}
